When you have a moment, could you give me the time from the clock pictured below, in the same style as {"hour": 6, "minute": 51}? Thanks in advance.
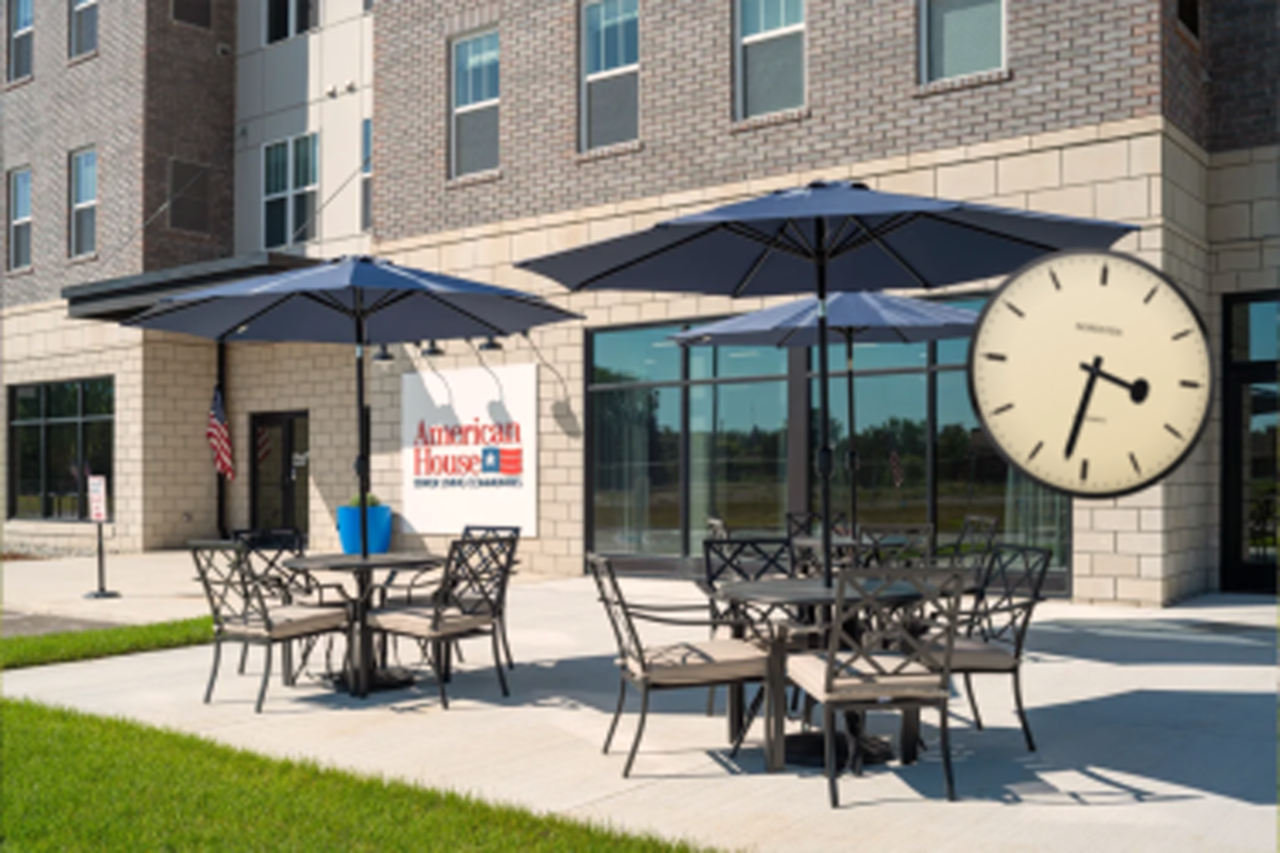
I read {"hour": 3, "minute": 32}
